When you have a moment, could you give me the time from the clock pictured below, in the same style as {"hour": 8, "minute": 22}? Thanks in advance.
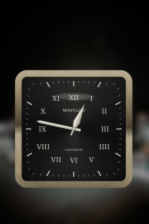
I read {"hour": 12, "minute": 47}
